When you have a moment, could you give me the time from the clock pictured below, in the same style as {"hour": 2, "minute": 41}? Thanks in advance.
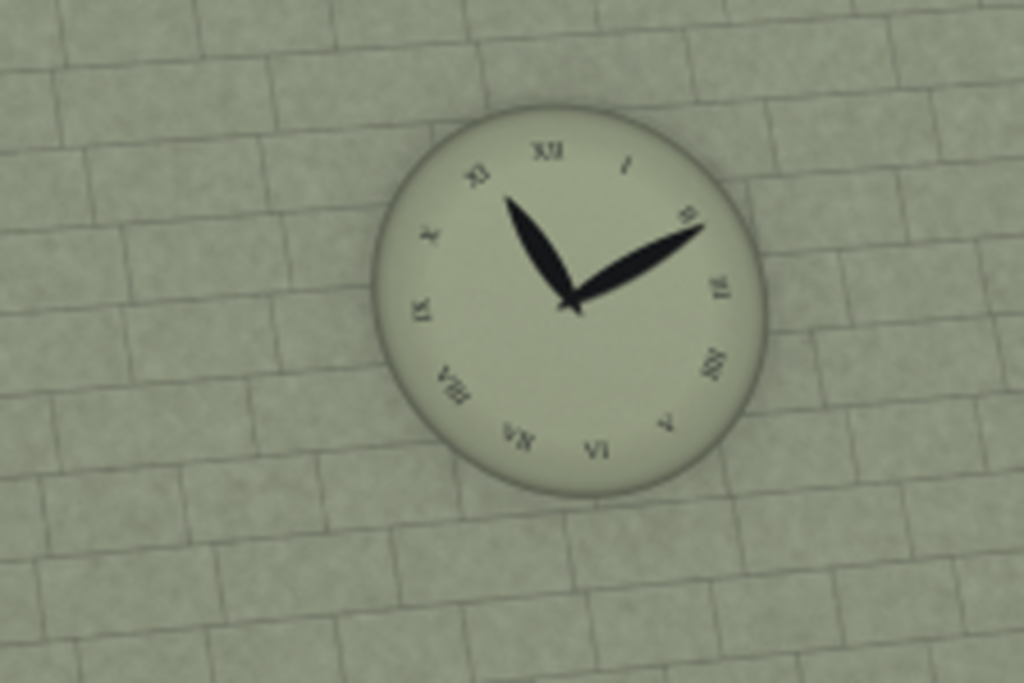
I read {"hour": 11, "minute": 11}
